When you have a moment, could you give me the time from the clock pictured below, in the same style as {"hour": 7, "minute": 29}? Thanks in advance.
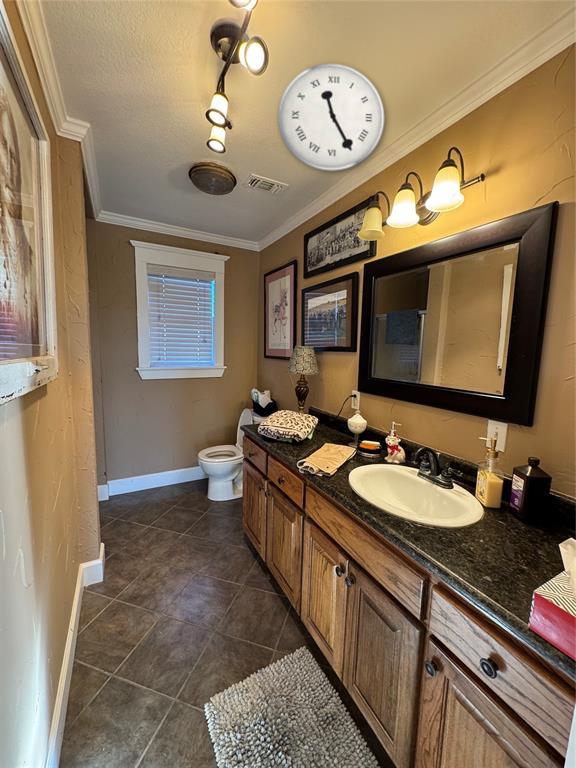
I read {"hour": 11, "minute": 25}
